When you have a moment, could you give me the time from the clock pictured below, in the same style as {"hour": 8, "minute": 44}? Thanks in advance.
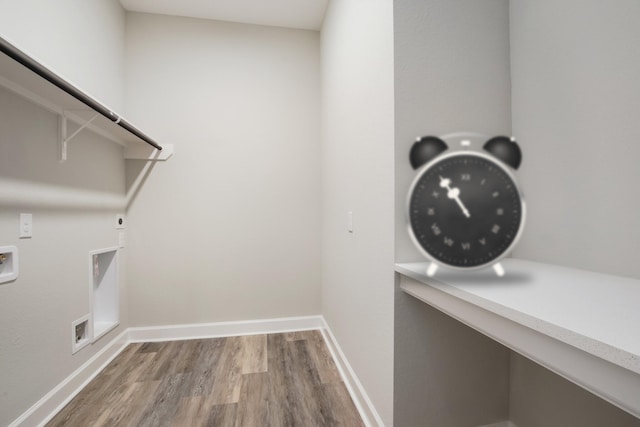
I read {"hour": 10, "minute": 54}
